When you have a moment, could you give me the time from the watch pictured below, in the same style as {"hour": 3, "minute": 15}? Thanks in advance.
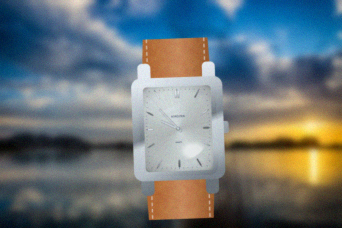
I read {"hour": 9, "minute": 53}
